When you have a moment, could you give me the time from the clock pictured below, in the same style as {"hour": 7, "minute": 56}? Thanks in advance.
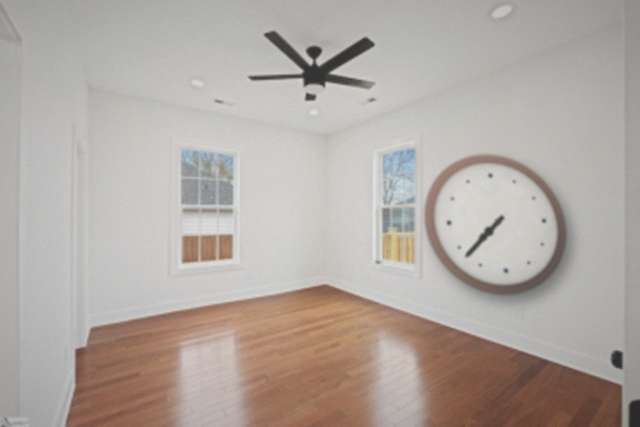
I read {"hour": 7, "minute": 38}
